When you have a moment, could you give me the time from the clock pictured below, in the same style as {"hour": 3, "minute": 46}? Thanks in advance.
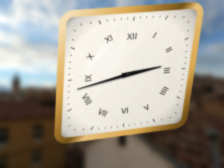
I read {"hour": 2, "minute": 43}
